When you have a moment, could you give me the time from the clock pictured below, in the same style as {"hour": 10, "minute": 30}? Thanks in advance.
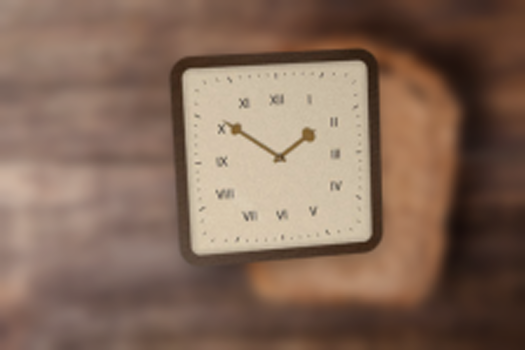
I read {"hour": 1, "minute": 51}
